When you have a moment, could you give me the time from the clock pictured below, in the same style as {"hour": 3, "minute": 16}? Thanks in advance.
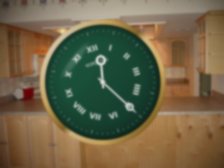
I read {"hour": 12, "minute": 25}
